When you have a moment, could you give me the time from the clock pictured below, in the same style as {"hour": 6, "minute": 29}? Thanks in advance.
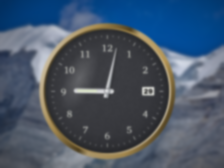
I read {"hour": 9, "minute": 2}
